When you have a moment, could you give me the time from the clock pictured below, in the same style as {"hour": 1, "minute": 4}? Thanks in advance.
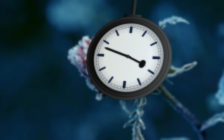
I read {"hour": 3, "minute": 48}
